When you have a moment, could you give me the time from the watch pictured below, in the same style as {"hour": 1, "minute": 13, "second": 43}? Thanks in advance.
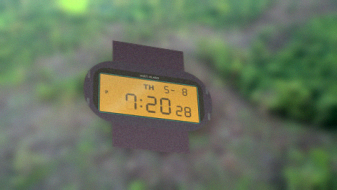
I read {"hour": 7, "minute": 20, "second": 28}
